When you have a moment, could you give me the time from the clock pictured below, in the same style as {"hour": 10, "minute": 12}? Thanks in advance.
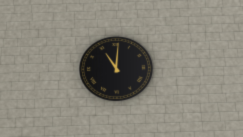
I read {"hour": 11, "minute": 1}
